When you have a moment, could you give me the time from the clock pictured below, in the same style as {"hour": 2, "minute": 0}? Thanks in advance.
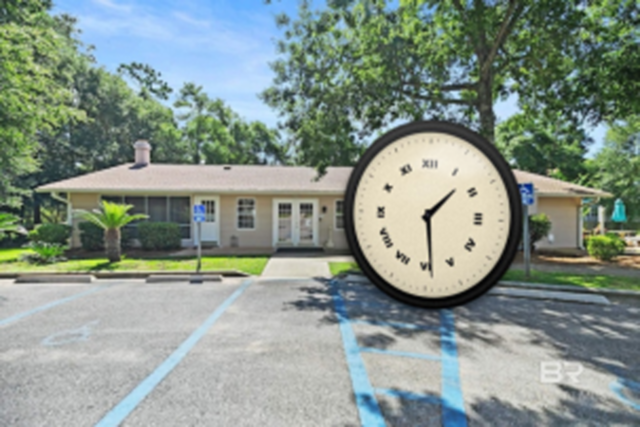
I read {"hour": 1, "minute": 29}
